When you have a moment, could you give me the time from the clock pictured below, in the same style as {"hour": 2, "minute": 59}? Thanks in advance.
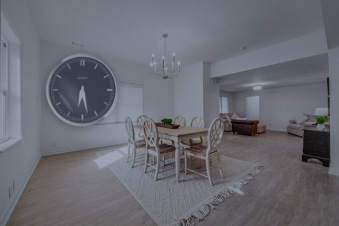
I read {"hour": 6, "minute": 28}
